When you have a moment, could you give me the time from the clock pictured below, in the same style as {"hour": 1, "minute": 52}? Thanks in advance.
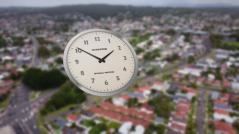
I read {"hour": 1, "minute": 51}
